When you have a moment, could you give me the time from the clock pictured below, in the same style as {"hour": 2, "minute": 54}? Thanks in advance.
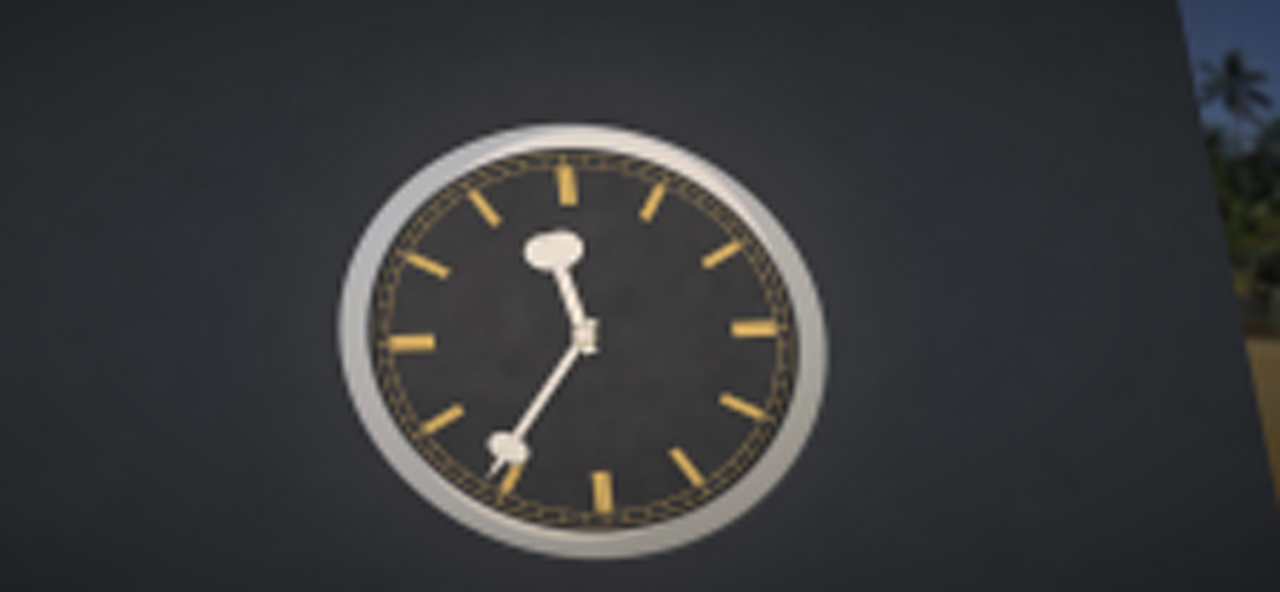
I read {"hour": 11, "minute": 36}
